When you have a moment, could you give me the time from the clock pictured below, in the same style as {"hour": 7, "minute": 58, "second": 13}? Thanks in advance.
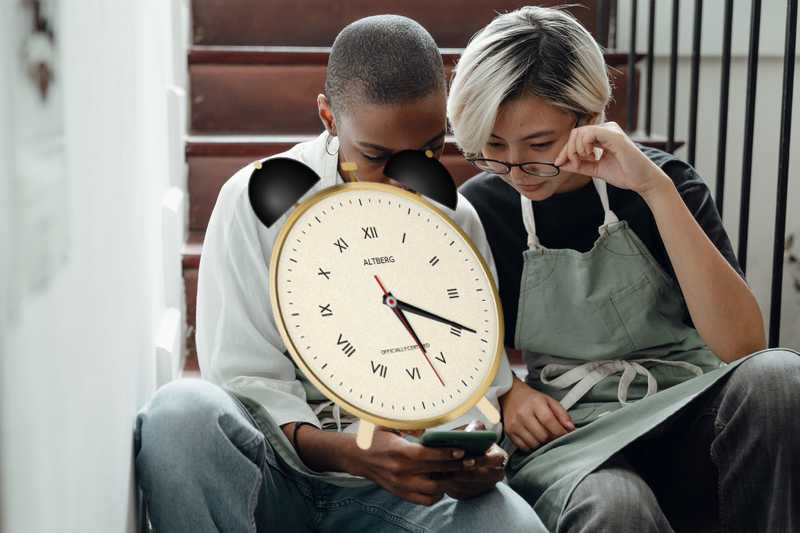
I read {"hour": 5, "minute": 19, "second": 27}
